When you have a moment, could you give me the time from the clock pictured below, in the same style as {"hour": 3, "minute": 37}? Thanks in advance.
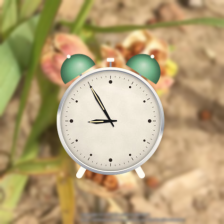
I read {"hour": 8, "minute": 55}
